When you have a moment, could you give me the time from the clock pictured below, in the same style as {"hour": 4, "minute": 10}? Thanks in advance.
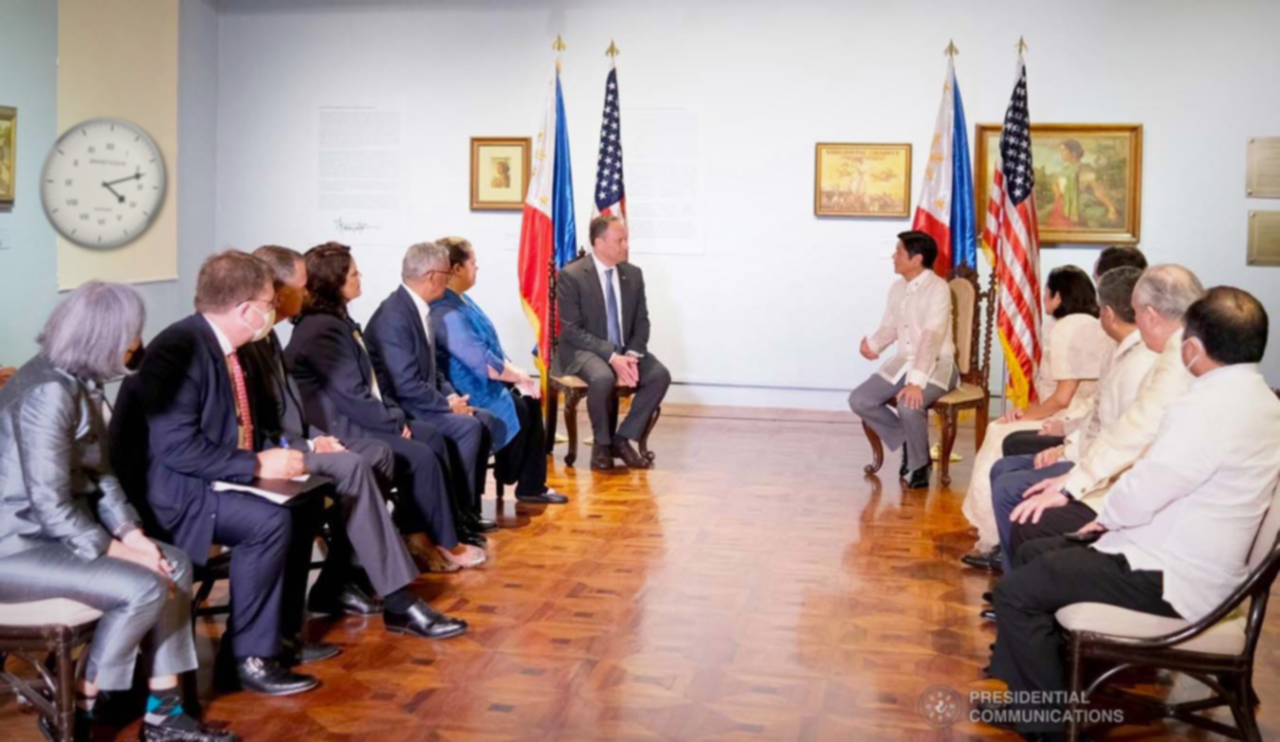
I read {"hour": 4, "minute": 12}
